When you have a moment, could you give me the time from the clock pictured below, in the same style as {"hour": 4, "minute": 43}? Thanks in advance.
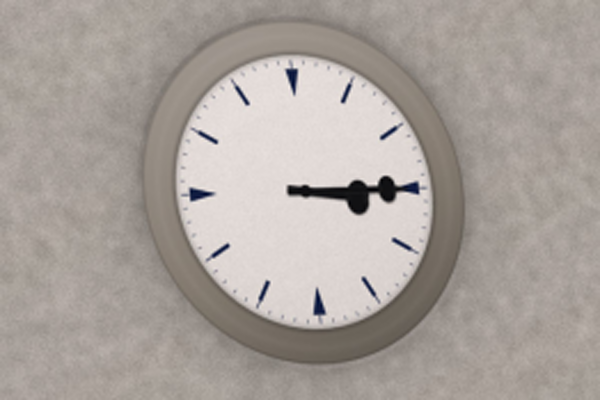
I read {"hour": 3, "minute": 15}
